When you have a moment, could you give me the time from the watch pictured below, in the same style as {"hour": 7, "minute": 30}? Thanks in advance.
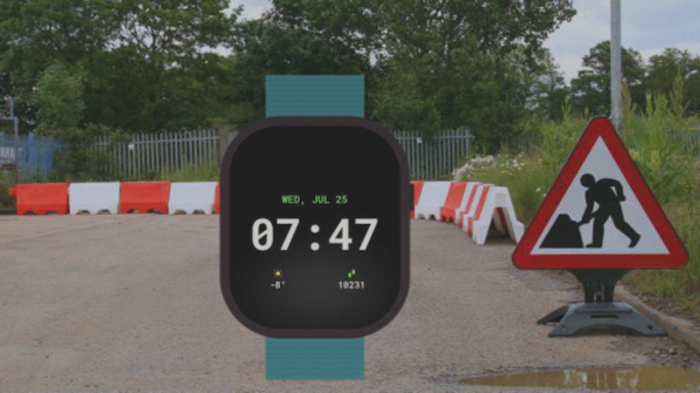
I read {"hour": 7, "minute": 47}
